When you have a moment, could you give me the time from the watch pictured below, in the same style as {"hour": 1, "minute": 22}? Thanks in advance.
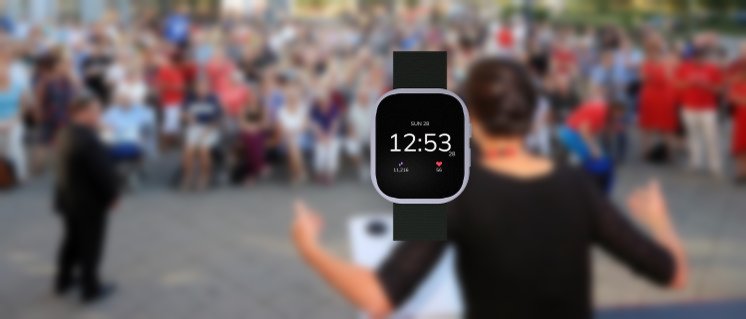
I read {"hour": 12, "minute": 53}
